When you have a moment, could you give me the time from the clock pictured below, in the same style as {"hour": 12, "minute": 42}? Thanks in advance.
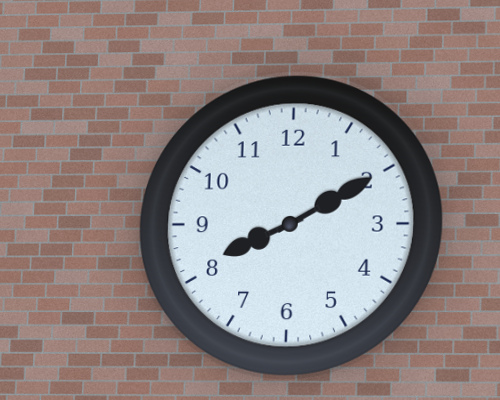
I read {"hour": 8, "minute": 10}
